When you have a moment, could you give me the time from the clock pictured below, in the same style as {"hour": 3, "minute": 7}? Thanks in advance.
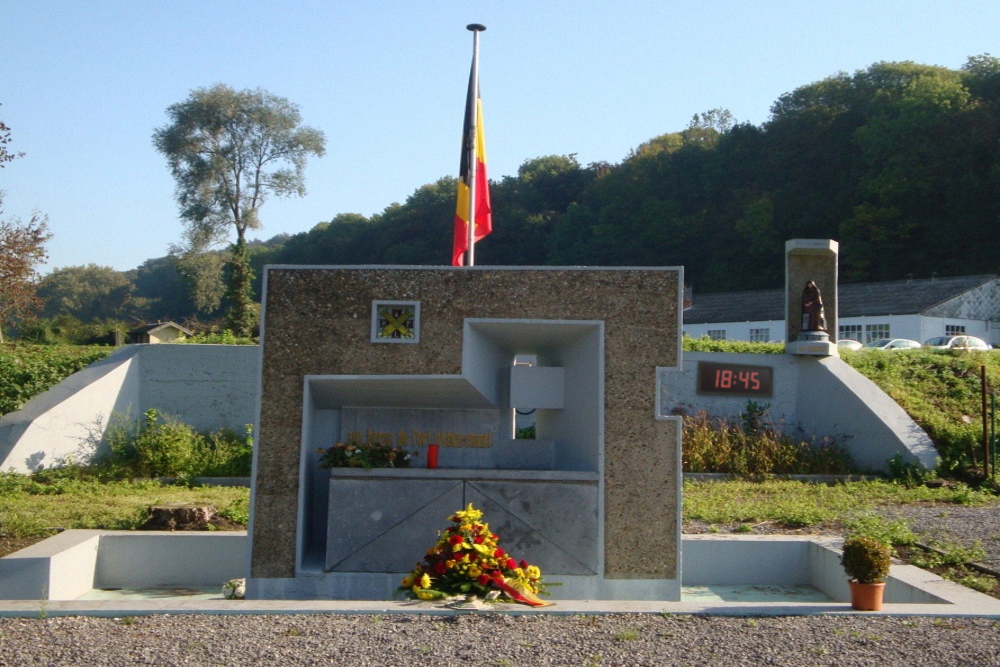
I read {"hour": 18, "minute": 45}
